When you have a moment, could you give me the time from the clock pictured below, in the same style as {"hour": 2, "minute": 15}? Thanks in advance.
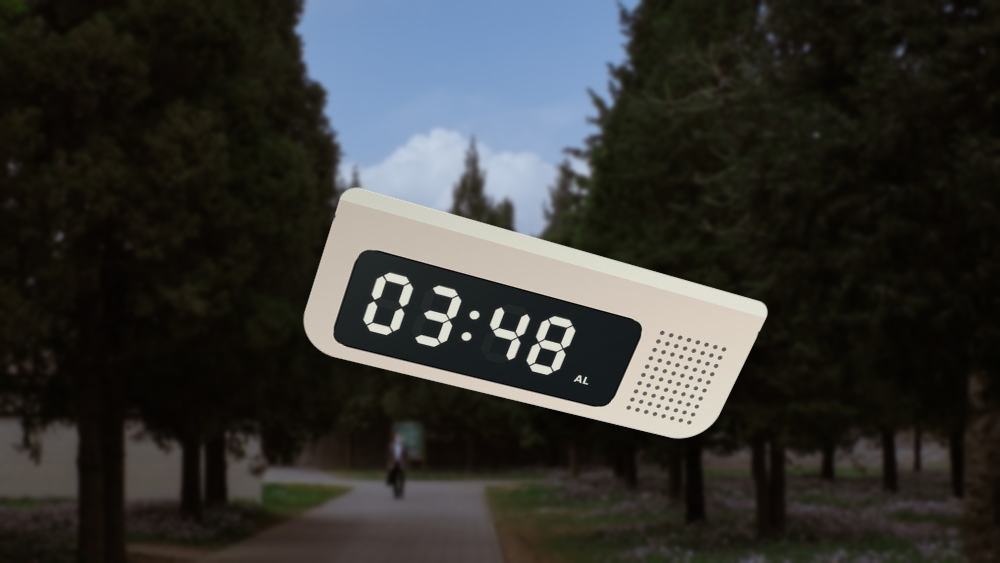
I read {"hour": 3, "minute": 48}
